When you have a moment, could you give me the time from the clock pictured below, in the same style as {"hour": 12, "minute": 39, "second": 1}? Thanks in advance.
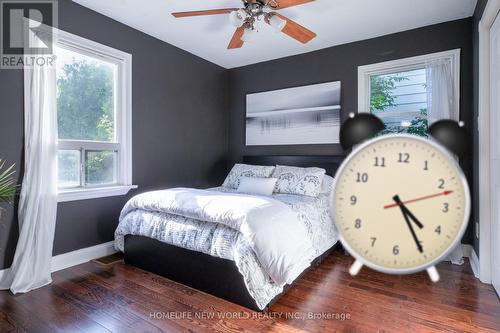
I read {"hour": 4, "minute": 25, "second": 12}
